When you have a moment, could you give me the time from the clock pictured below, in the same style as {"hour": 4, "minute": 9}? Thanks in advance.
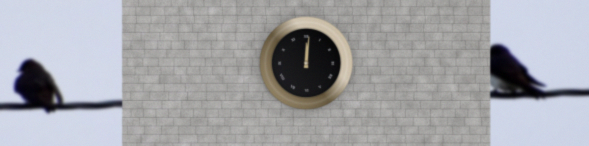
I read {"hour": 12, "minute": 1}
